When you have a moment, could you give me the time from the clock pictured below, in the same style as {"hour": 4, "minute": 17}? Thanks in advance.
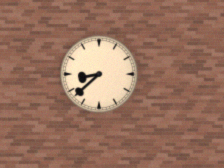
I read {"hour": 8, "minute": 38}
